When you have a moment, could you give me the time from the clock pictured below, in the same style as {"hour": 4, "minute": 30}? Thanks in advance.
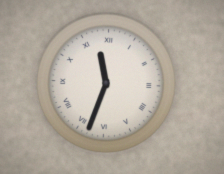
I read {"hour": 11, "minute": 33}
